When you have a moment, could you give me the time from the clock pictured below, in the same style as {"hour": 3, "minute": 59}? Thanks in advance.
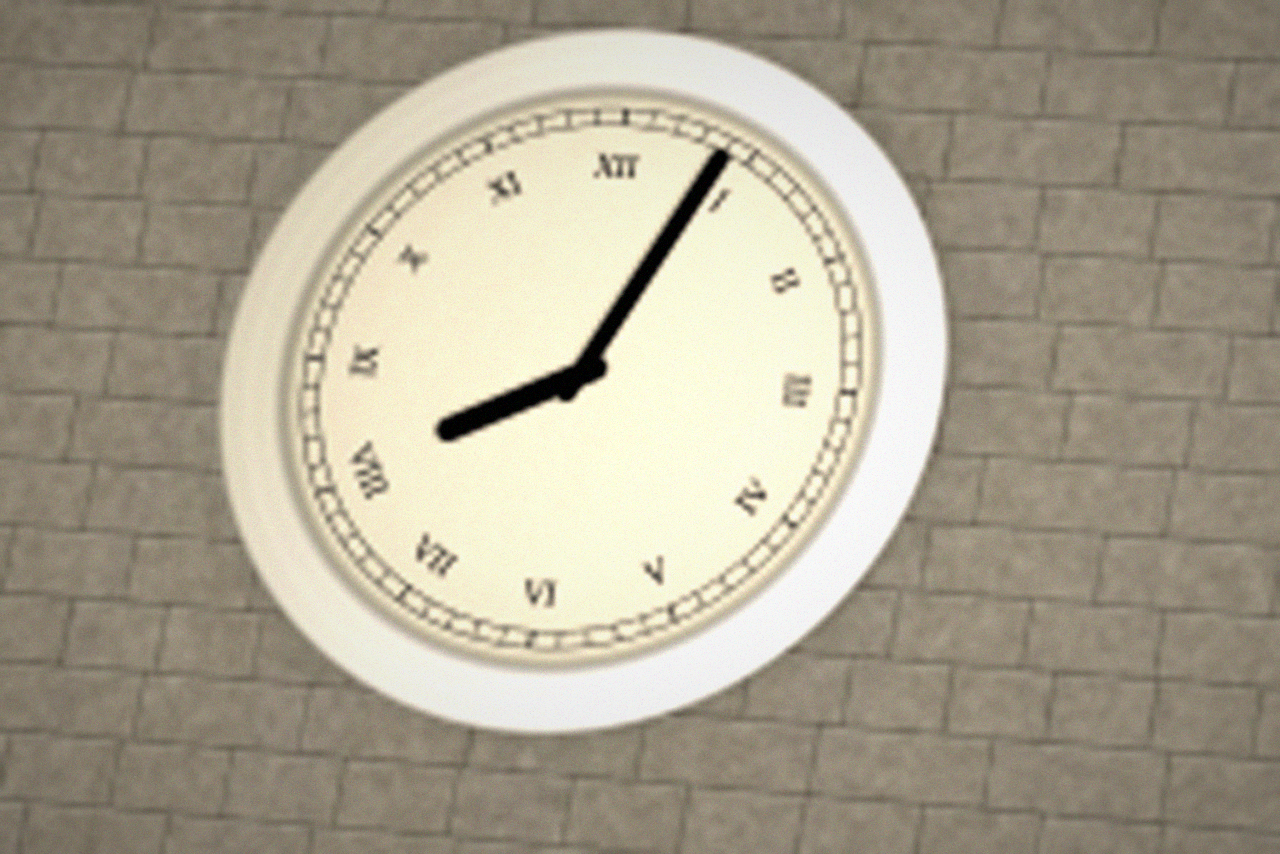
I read {"hour": 8, "minute": 4}
